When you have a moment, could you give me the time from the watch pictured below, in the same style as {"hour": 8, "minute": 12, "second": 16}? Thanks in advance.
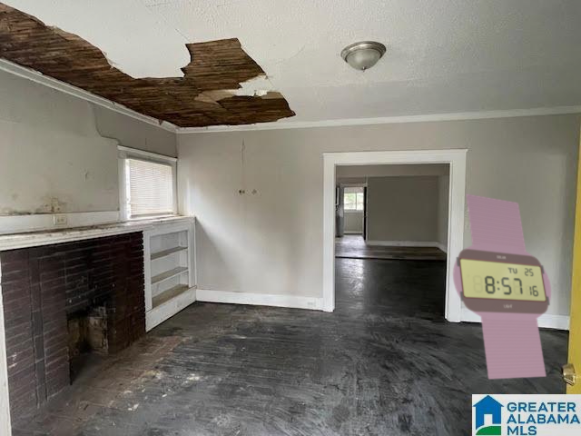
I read {"hour": 8, "minute": 57, "second": 16}
